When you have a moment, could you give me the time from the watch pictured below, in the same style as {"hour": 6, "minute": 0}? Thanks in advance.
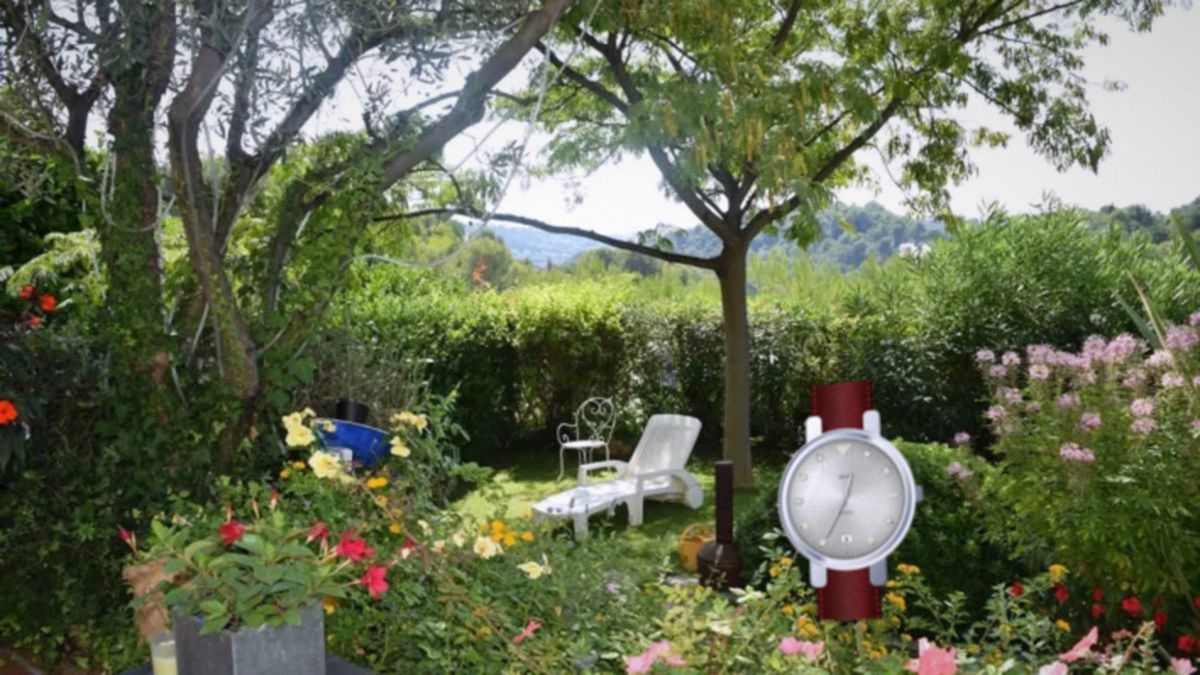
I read {"hour": 12, "minute": 35}
